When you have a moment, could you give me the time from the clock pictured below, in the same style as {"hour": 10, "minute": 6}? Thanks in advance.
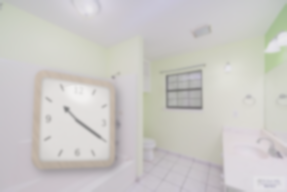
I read {"hour": 10, "minute": 20}
